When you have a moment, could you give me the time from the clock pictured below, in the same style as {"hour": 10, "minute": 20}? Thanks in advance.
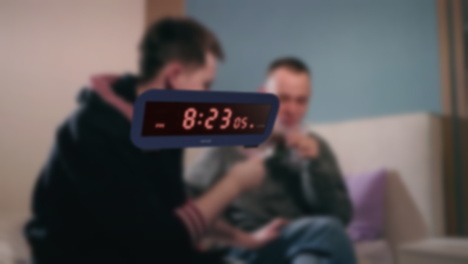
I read {"hour": 8, "minute": 23}
